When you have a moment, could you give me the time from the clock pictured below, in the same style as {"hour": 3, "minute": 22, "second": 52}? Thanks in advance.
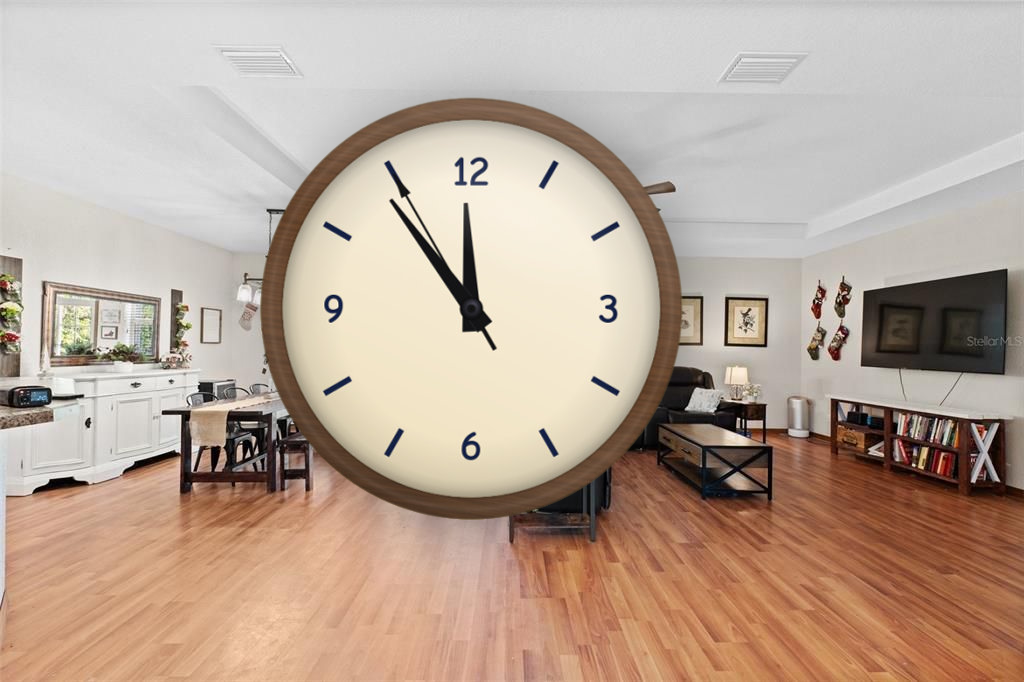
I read {"hour": 11, "minute": 53, "second": 55}
